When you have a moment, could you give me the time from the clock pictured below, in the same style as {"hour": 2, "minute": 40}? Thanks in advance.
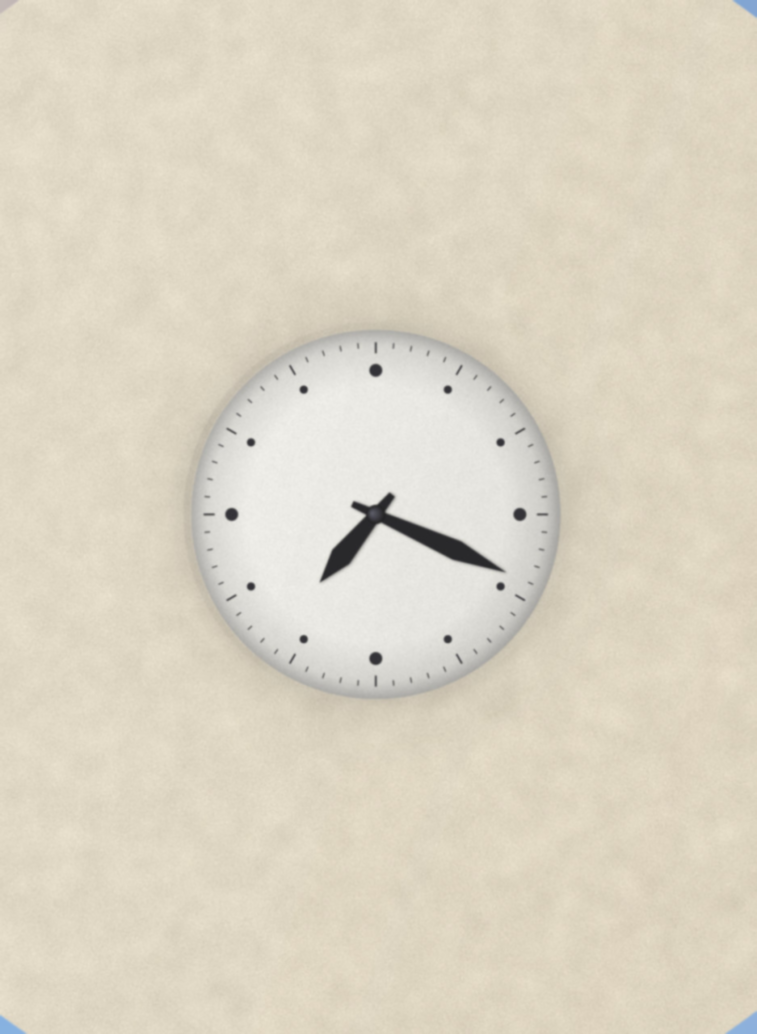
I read {"hour": 7, "minute": 19}
